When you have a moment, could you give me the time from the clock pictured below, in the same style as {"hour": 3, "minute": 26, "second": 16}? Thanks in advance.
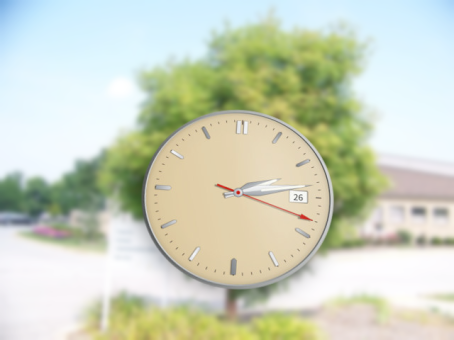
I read {"hour": 2, "minute": 13, "second": 18}
